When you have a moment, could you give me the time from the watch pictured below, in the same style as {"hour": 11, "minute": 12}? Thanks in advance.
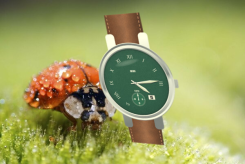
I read {"hour": 4, "minute": 14}
